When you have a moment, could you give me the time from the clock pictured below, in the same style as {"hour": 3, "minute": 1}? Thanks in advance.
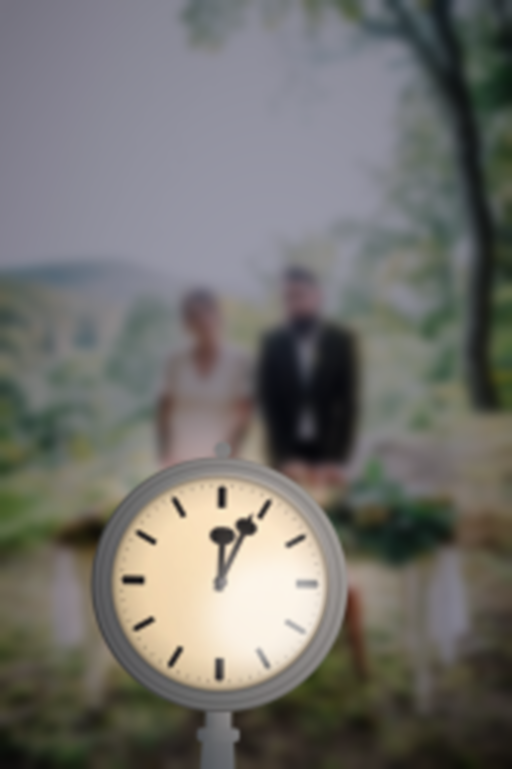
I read {"hour": 12, "minute": 4}
